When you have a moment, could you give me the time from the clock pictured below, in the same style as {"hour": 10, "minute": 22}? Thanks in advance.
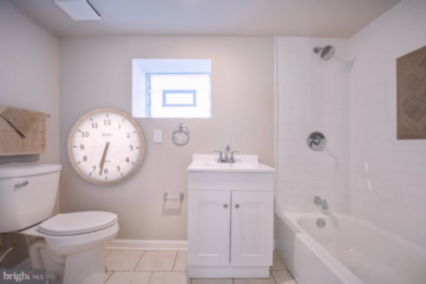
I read {"hour": 6, "minute": 32}
